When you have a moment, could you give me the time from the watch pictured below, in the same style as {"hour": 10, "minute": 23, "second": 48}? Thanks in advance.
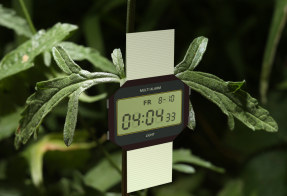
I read {"hour": 4, "minute": 4, "second": 33}
